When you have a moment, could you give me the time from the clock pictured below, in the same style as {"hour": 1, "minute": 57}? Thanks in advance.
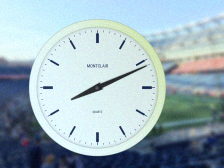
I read {"hour": 8, "minute": 11}
